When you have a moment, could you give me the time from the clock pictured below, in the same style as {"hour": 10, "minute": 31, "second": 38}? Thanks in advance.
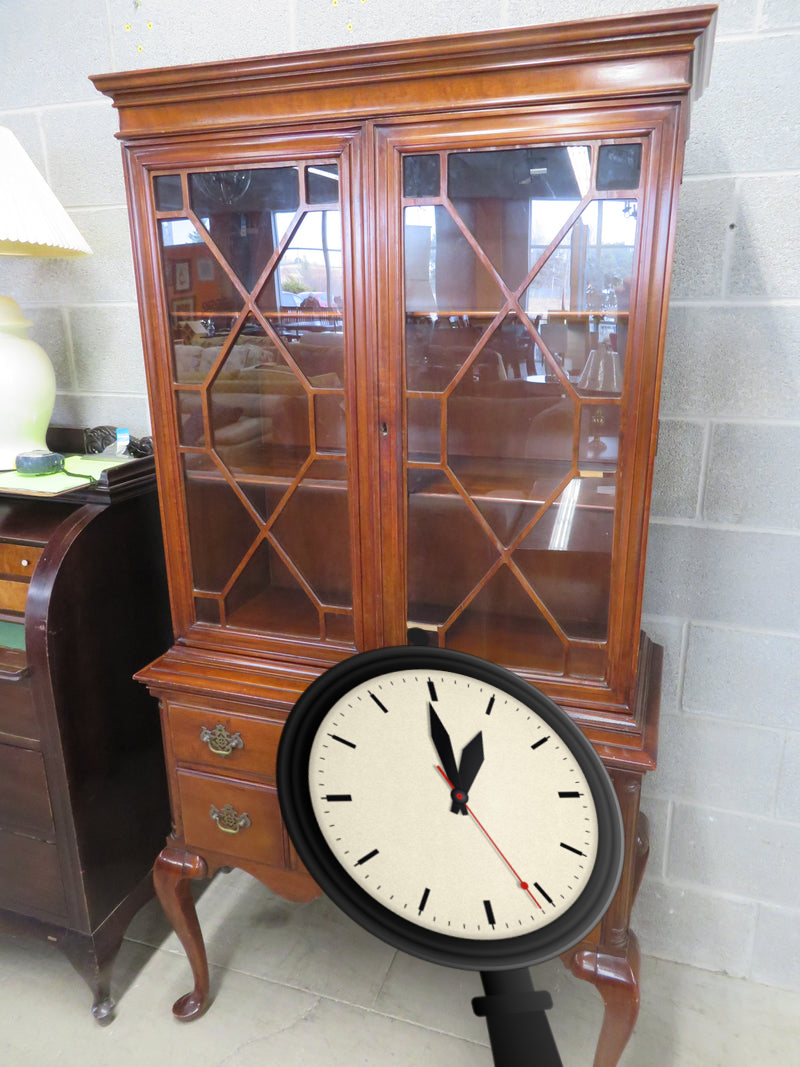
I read {"hour": 12, "minute": 59, "second": 26}
